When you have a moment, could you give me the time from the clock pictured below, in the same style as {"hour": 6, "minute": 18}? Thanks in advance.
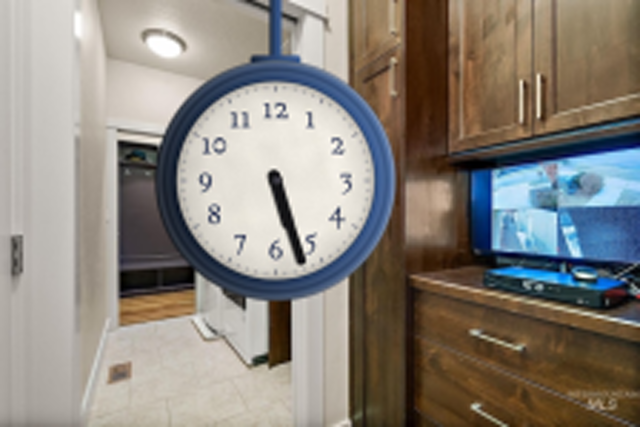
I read {"hour": 5, "minute": 27}
